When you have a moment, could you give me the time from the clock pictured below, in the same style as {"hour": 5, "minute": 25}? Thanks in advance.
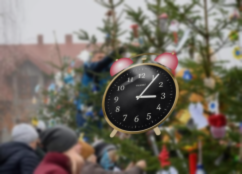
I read {"hour": 3, "minute": 6}
